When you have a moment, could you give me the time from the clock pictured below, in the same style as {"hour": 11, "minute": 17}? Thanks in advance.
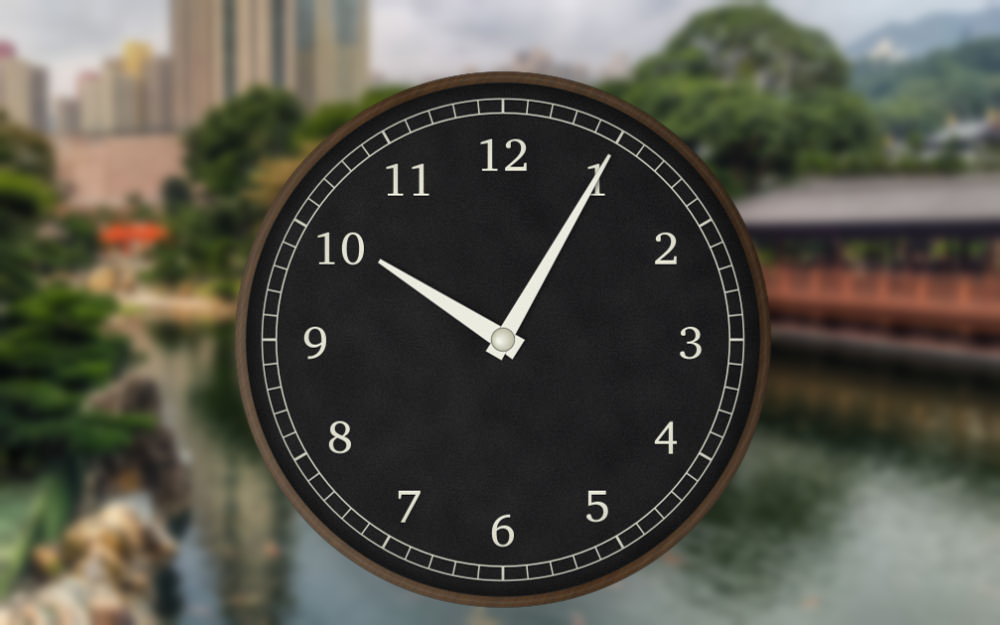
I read {"hour": 10, "minute": 5}
